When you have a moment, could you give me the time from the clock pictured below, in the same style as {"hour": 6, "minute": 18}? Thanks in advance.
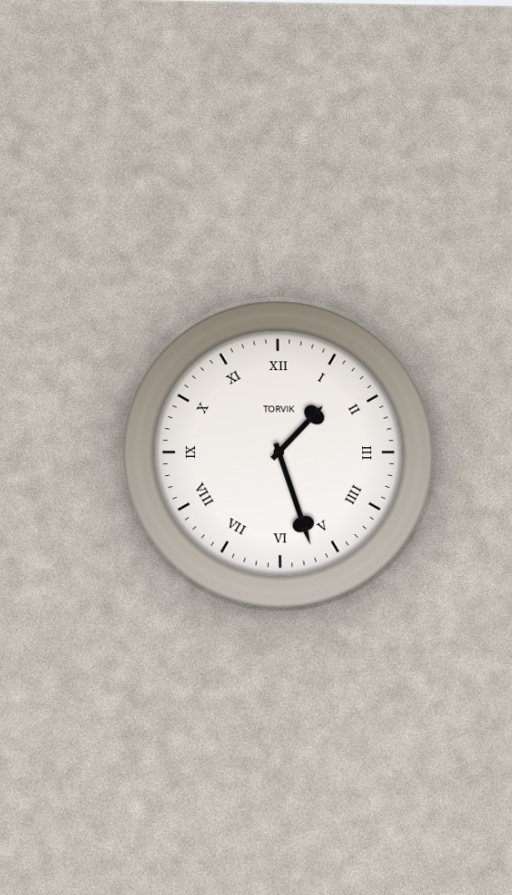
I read {"hour": 1, "minute": 27}
